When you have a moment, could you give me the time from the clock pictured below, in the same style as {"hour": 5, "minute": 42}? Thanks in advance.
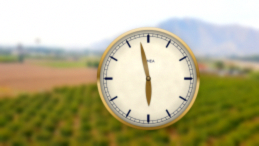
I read {"hour": 5, "minute": 58}
